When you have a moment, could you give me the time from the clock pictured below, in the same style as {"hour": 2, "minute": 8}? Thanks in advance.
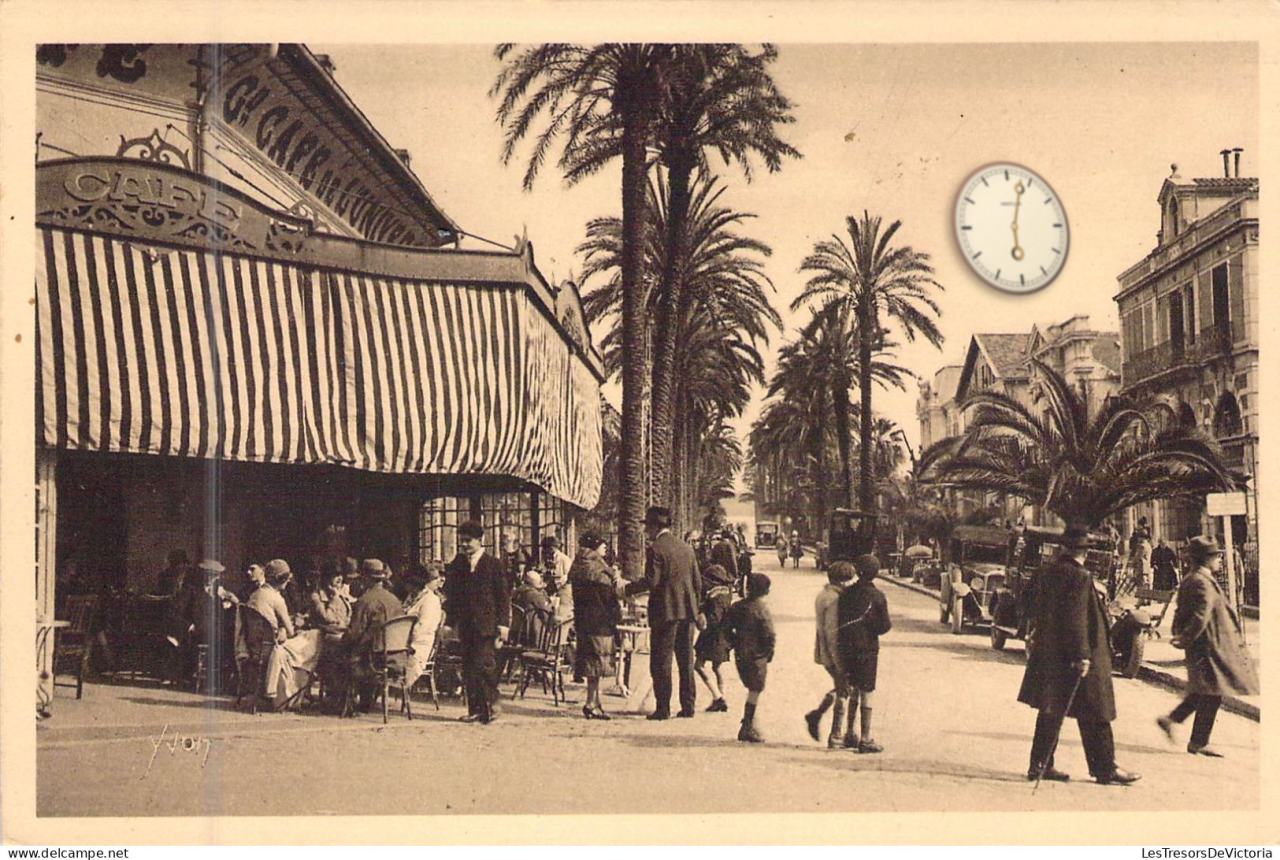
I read {"hour": 6, "minute": 3}
